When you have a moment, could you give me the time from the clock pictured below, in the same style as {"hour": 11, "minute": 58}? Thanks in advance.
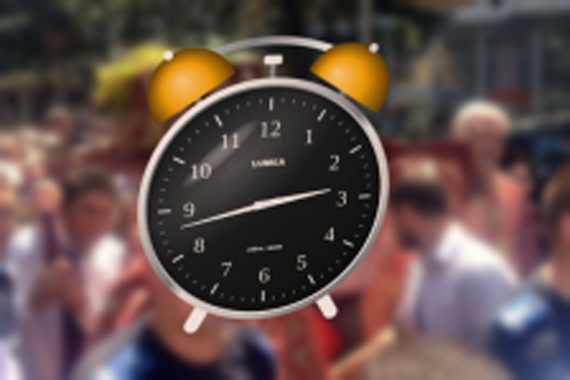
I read {"hour": 2, "minute": 43}
